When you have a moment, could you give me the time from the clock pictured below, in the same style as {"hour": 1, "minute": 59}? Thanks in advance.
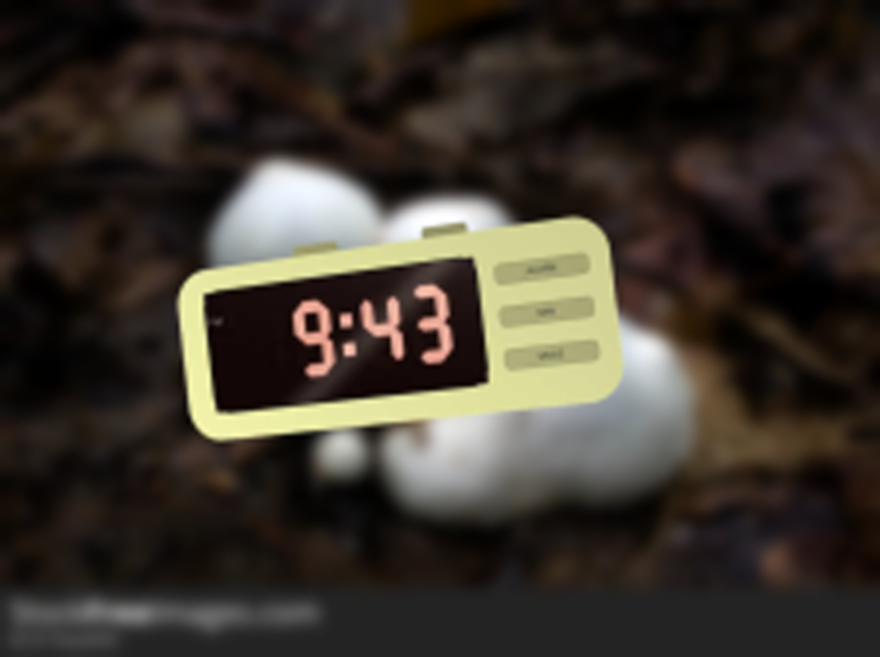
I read {"hour": 9, "minute": 43}
